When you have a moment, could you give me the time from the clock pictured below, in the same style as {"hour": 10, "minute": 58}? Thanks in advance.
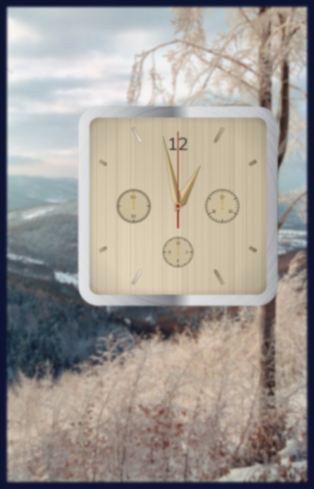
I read {"hour": 12, "minute": 58}
